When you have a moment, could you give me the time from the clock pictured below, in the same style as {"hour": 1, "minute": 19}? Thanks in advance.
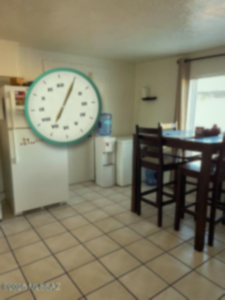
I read {"hour": 7, "minute": 5}
